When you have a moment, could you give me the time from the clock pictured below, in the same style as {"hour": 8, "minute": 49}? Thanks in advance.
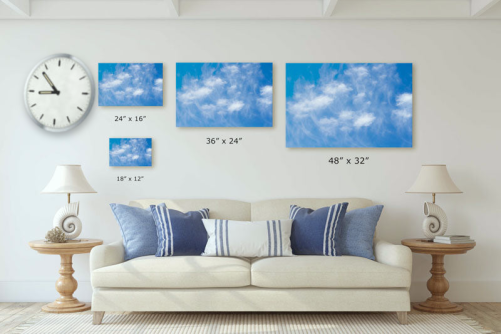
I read {"hour": 8, "minute": 53}
